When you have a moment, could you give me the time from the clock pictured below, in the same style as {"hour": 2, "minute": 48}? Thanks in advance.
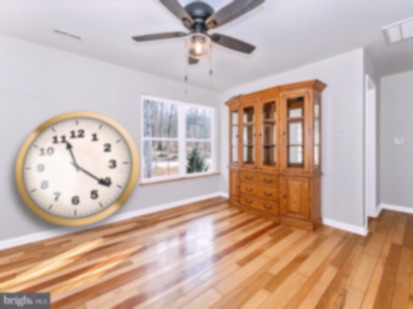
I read {"hour": 11, "minute": 21}
